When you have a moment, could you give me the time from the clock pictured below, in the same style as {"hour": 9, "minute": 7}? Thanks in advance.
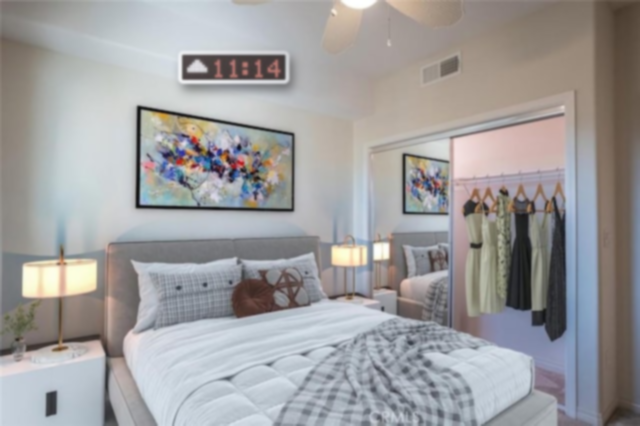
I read {"hour": 11, "minute": 14}
